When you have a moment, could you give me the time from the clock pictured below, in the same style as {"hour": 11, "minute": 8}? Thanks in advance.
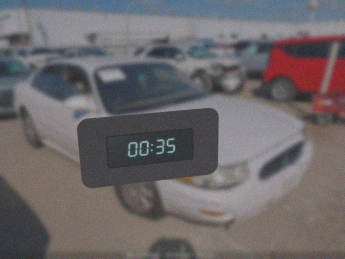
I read {"hour": 0, "minute": 35}
